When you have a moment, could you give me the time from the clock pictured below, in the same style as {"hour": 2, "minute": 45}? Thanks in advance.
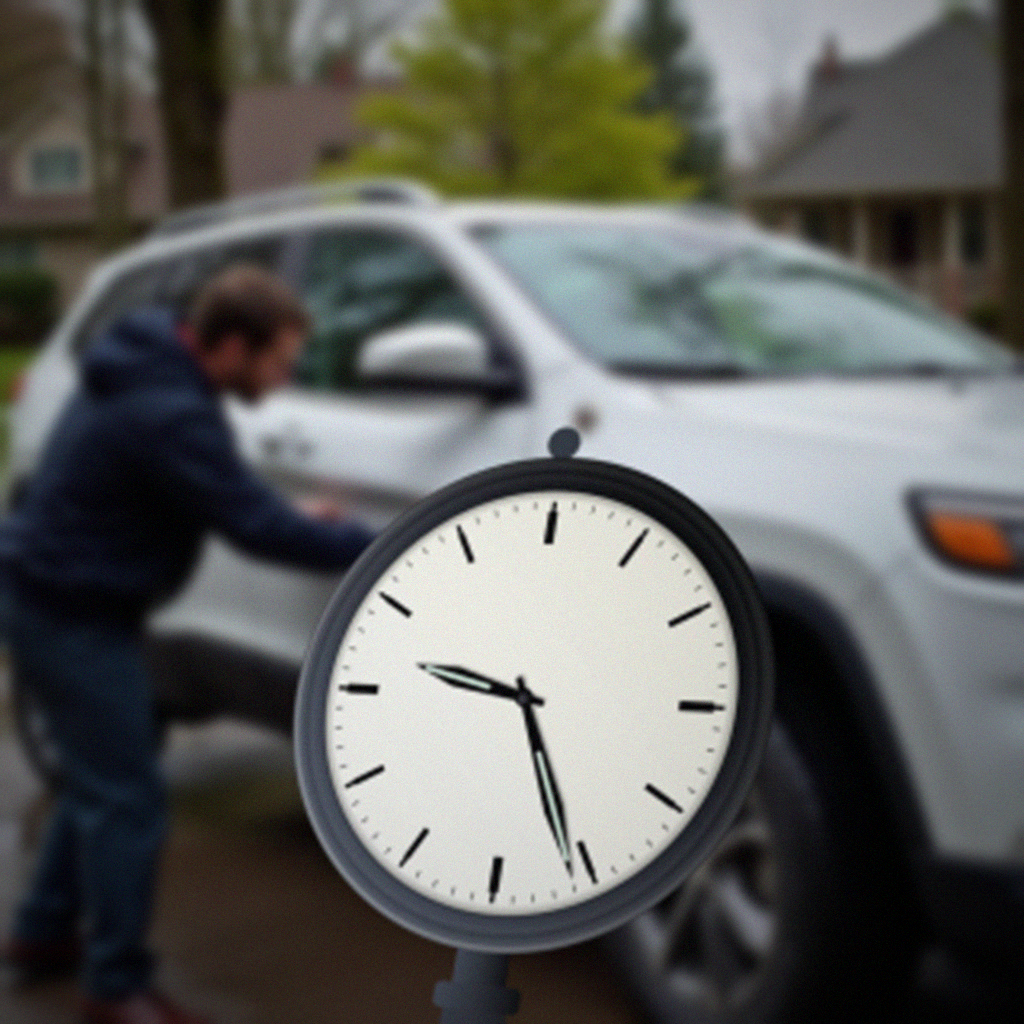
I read {"hour": 9, "minute": 26}
